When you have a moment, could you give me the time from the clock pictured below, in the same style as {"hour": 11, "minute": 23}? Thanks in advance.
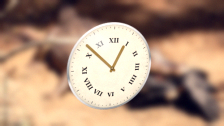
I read {"hour": 12, "minute": 52}
